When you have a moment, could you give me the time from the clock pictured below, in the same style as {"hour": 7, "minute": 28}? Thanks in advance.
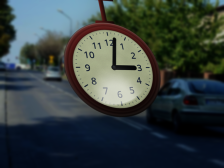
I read {"hour": 3, "minute": 2}
